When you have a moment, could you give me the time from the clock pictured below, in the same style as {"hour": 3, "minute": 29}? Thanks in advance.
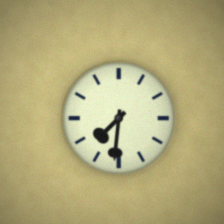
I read {"hour": 7, "minute": 31}
